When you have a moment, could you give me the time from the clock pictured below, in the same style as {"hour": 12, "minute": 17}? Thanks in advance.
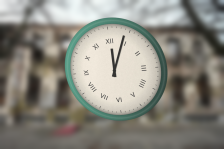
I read {"hour": 12, "minute": 4}
